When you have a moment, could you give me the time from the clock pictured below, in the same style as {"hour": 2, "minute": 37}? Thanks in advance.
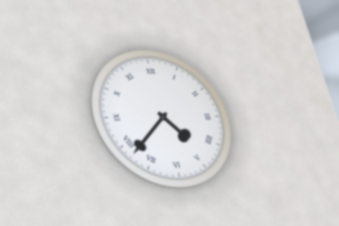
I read {"hour": 4, "minute": 38}
